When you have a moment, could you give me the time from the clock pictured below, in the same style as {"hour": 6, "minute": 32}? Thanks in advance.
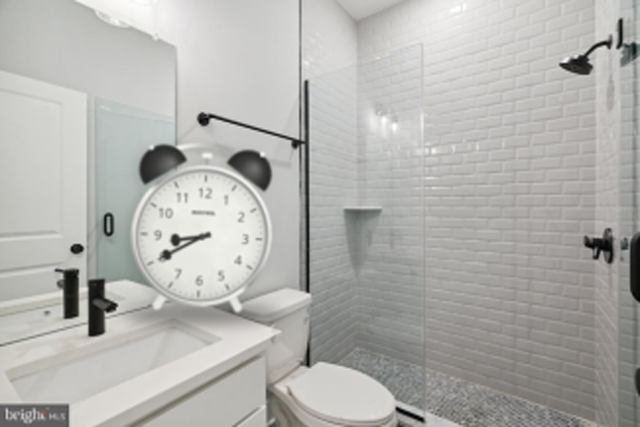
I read {"hour": 8, "minute": 40}
